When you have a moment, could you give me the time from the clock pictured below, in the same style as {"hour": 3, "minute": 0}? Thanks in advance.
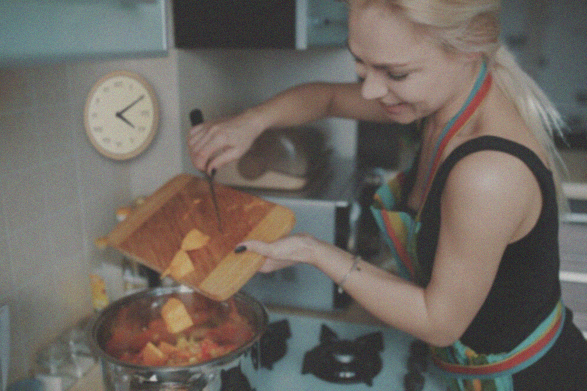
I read {"hour": 4, "minute": 10}
